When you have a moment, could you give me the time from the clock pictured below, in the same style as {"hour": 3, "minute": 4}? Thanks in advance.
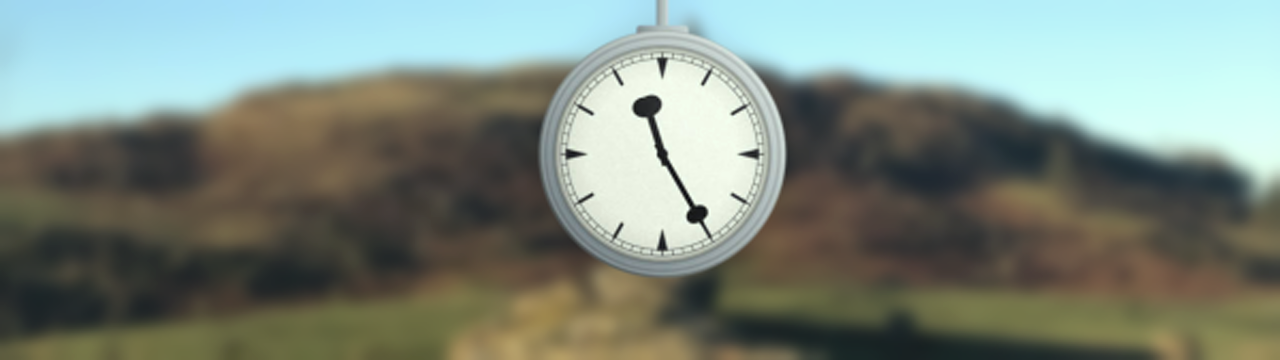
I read {"hour": 11, "minute": 25}
